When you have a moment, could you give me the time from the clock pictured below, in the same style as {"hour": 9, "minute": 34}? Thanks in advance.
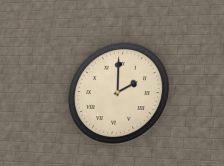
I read {"hour": 1, "minute": 59}
